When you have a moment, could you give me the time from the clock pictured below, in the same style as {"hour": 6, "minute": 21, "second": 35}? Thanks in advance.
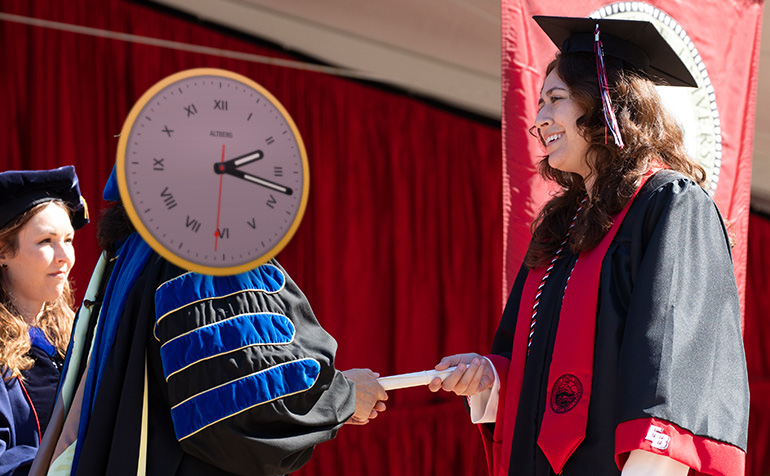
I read {"hour": 2, "minute": 17, "second": 31}
